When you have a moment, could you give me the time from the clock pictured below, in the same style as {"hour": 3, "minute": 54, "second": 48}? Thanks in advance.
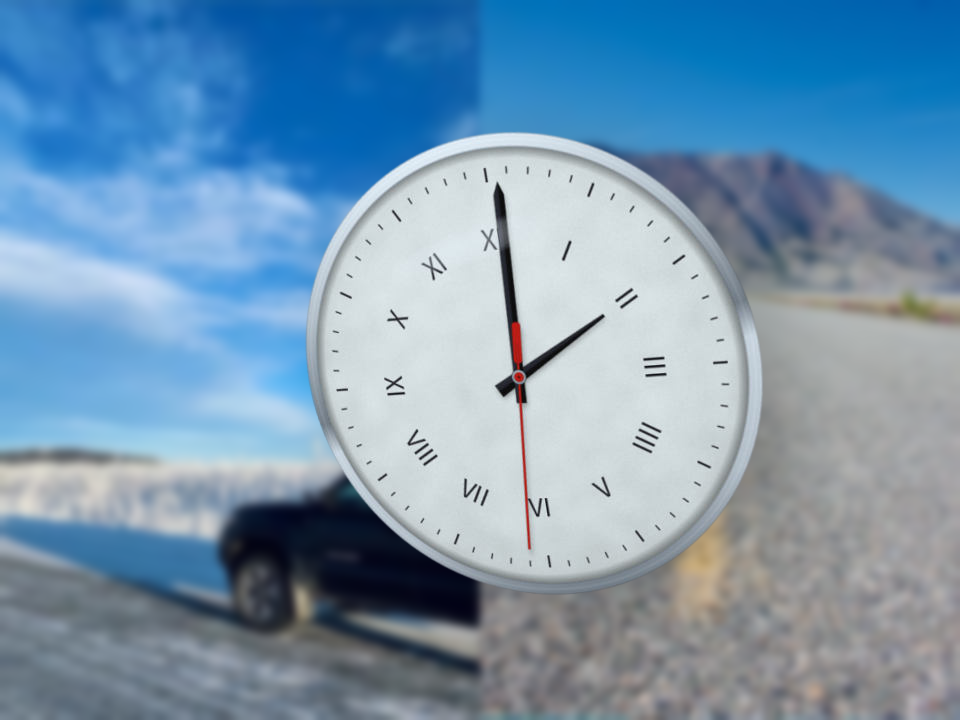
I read {"hour": 2, "minute": 0, "second": 31}
